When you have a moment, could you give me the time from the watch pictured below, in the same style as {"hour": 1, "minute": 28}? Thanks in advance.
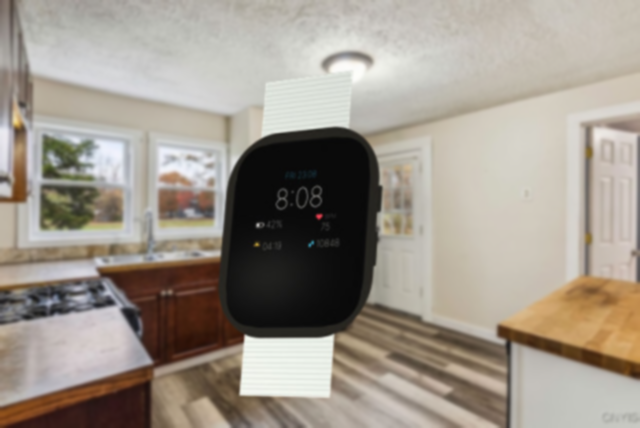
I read {"hour": 8, "minute": 8}
